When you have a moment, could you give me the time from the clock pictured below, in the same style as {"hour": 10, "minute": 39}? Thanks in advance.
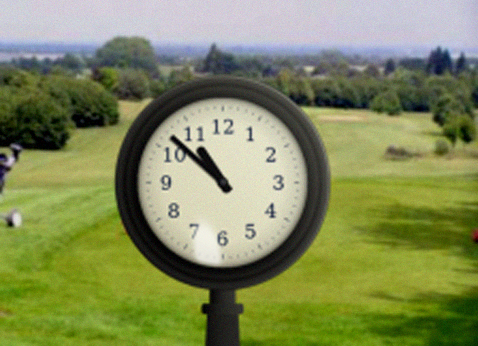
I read {"hour": 10, "minute": 52}
